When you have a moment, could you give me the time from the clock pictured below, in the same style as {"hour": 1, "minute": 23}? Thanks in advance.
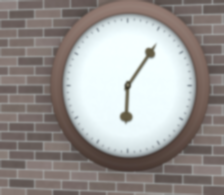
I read {"hour": 6, "minute": 6}
